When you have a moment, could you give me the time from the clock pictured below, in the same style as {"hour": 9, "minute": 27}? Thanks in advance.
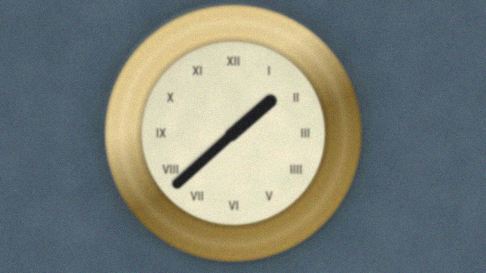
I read {"hour": 1, "minute": 38}
